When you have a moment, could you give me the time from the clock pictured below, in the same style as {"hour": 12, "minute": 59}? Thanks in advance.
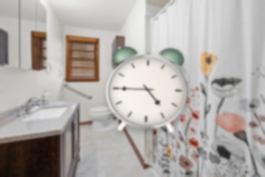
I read {"hour": 4, "minute": 45}
